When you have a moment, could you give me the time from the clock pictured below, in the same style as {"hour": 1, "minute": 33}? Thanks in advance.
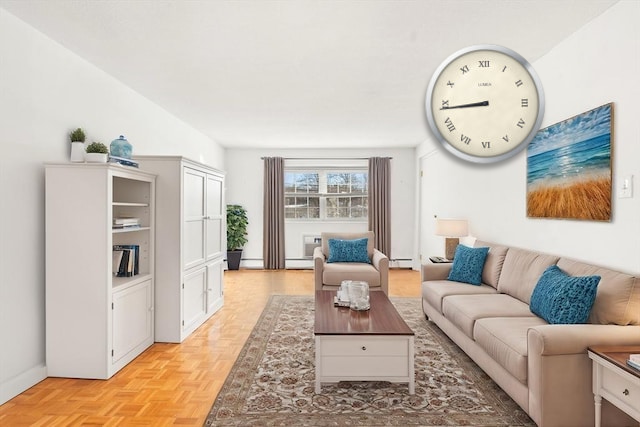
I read {"hour": 8, "minute": 44}
